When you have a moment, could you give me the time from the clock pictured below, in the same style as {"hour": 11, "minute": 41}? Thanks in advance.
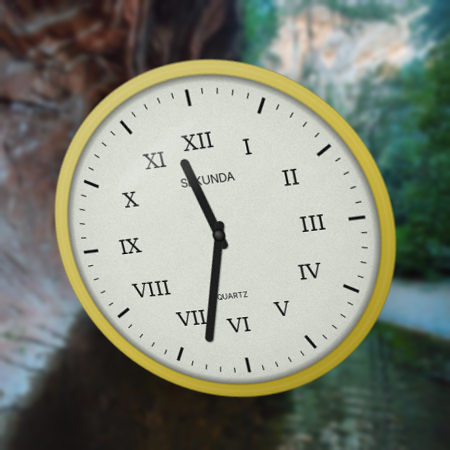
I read {"hour": 11, "minute": 33}
